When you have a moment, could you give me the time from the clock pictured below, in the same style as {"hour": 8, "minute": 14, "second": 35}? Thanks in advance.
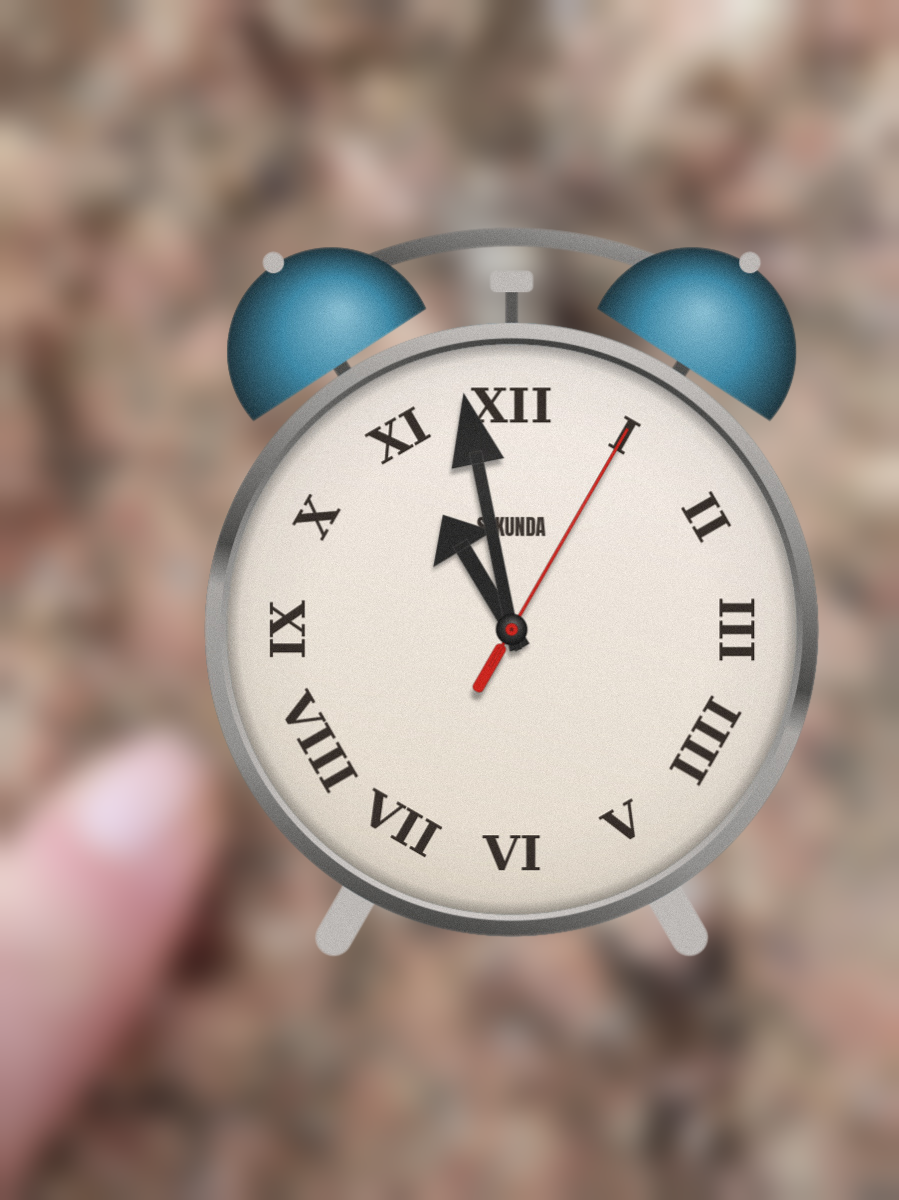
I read {"hour": 10, "minute": 58, "second": 5}
